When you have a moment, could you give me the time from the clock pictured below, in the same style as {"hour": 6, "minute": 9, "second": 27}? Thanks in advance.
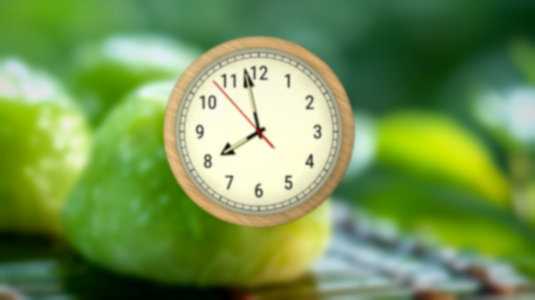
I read {"hour": 7, "minute": 57, "second": 53}
